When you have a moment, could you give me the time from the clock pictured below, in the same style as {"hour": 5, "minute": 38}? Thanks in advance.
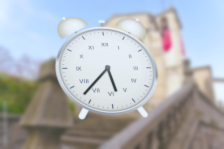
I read {"hour": 5, "minute": 37}
